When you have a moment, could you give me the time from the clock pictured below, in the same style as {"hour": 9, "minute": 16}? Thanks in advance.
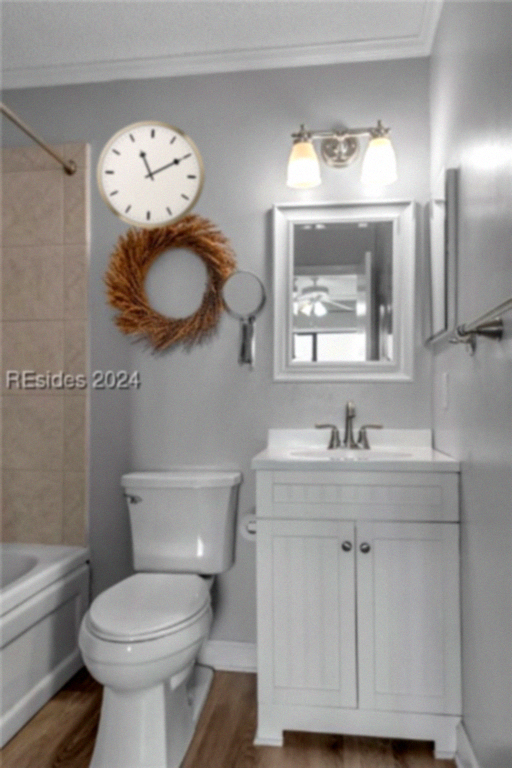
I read {"hour": 11, "minute": 10}
